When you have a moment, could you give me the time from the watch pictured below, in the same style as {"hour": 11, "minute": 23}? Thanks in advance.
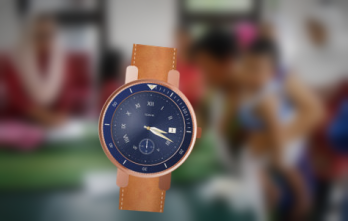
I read {"hour": 3, "minute": 19}
